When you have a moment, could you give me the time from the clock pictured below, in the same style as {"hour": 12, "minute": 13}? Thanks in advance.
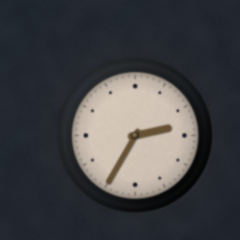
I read {"hour": 2, "minute": 35}
